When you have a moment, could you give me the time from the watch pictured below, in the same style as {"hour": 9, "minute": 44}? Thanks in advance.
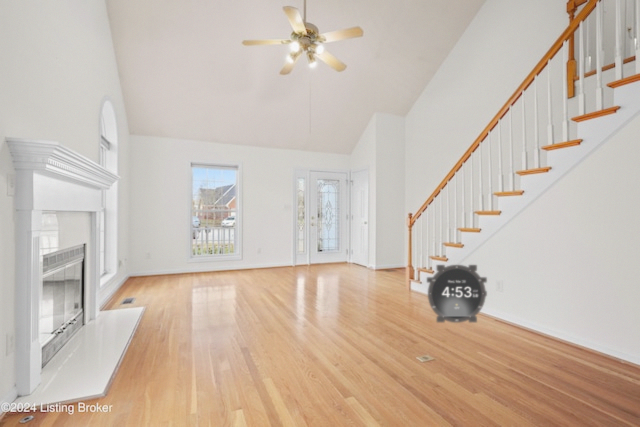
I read {"hour": 4, "minute": 53}
